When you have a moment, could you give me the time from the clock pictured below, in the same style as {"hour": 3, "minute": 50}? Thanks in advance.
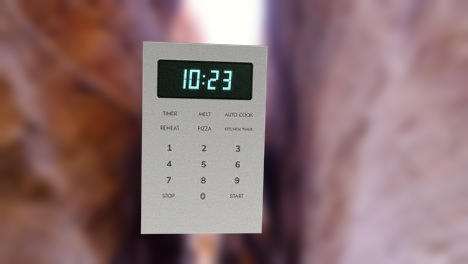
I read {"hour": 10, "minute": 23}
